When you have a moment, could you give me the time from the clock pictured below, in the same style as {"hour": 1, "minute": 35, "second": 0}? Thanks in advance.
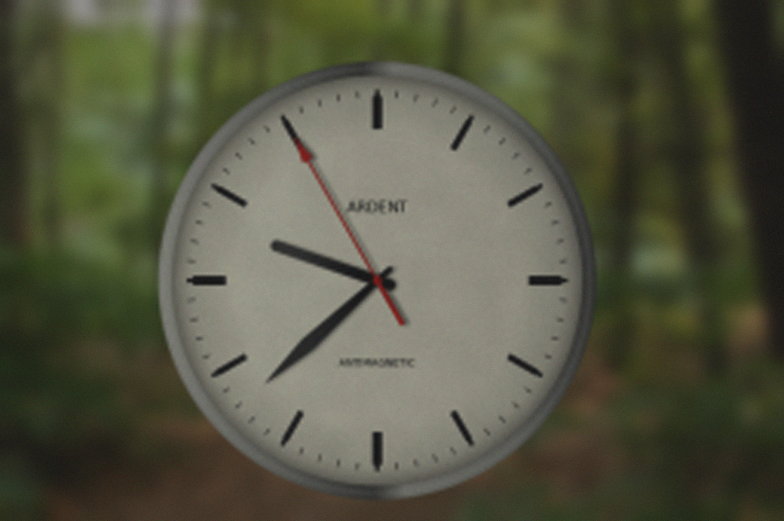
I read {"hour": 9, "minute": 37, "second": 55}
